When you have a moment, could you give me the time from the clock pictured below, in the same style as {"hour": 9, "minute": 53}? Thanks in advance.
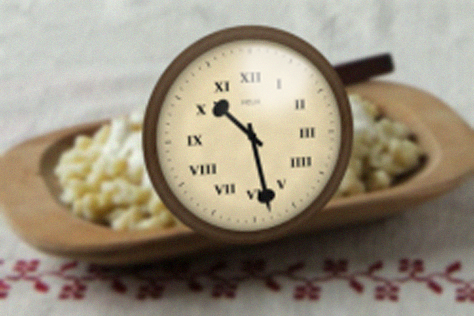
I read {"hour": 10, "minute": 28}
